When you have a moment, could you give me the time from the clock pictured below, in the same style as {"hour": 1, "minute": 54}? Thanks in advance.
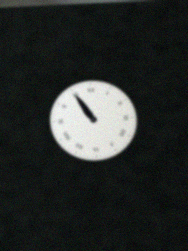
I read {"hour": 10, "minute": 55}
